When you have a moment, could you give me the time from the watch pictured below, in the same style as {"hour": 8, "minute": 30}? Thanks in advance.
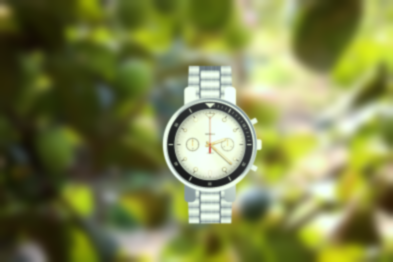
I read {"hour": 2, "minute": 22}
